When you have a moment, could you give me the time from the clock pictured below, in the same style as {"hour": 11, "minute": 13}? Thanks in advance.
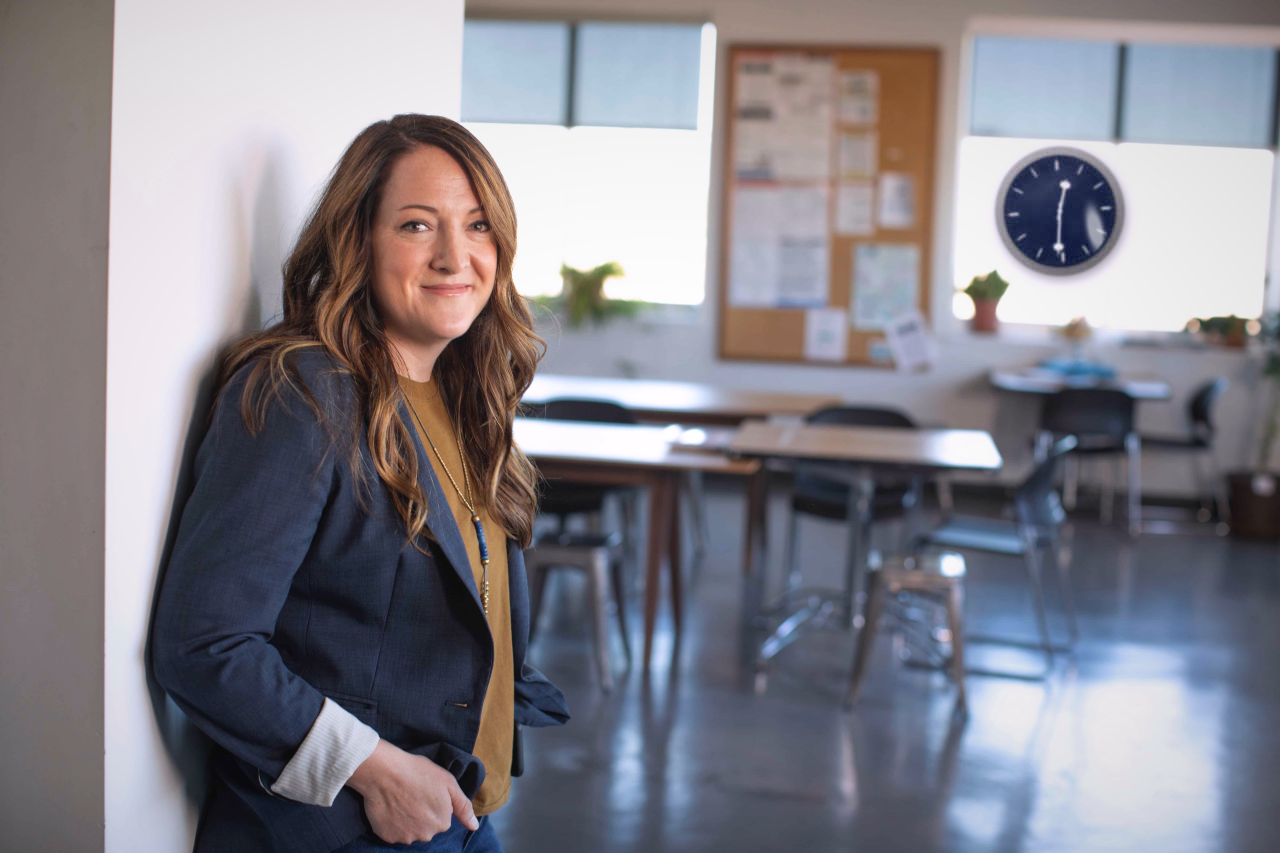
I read {"hour": 12, "minute": 31}
